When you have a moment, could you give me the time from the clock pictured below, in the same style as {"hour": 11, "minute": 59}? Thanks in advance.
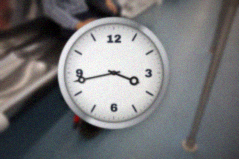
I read {"hour": 3, "minute": 43}
